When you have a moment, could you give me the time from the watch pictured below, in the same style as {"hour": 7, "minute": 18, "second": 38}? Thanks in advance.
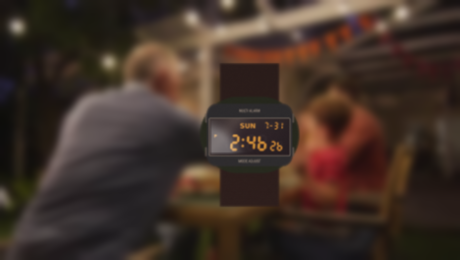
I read {"hour": 2, "minute": 46, "second": 26}
